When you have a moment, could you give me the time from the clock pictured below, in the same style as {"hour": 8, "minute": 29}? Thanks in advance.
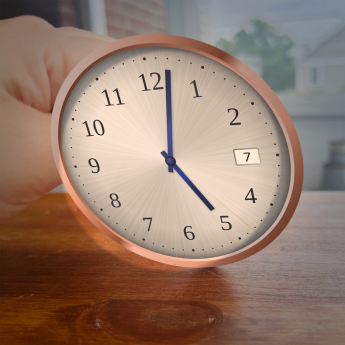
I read {"hour": 5, "minute": 2}
